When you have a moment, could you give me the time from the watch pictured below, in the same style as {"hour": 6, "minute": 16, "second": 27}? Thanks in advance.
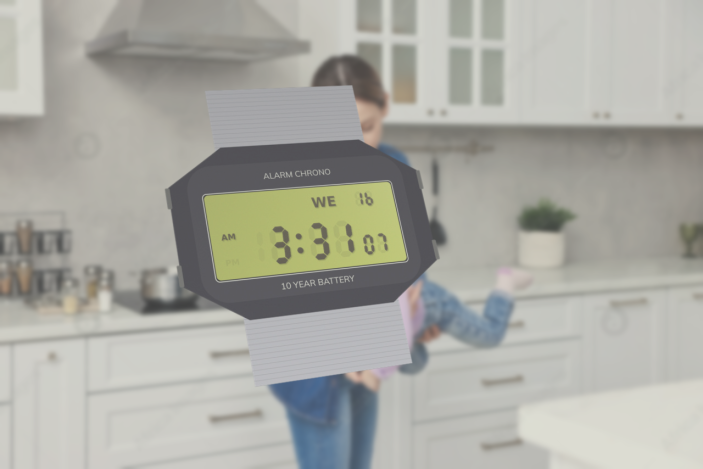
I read {"hour": 3, "minute": 31, "second": 7}
